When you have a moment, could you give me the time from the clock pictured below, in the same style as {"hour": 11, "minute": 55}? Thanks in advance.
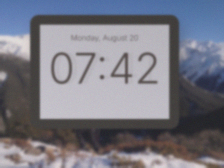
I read {"hour": 7, "minute": 42}
